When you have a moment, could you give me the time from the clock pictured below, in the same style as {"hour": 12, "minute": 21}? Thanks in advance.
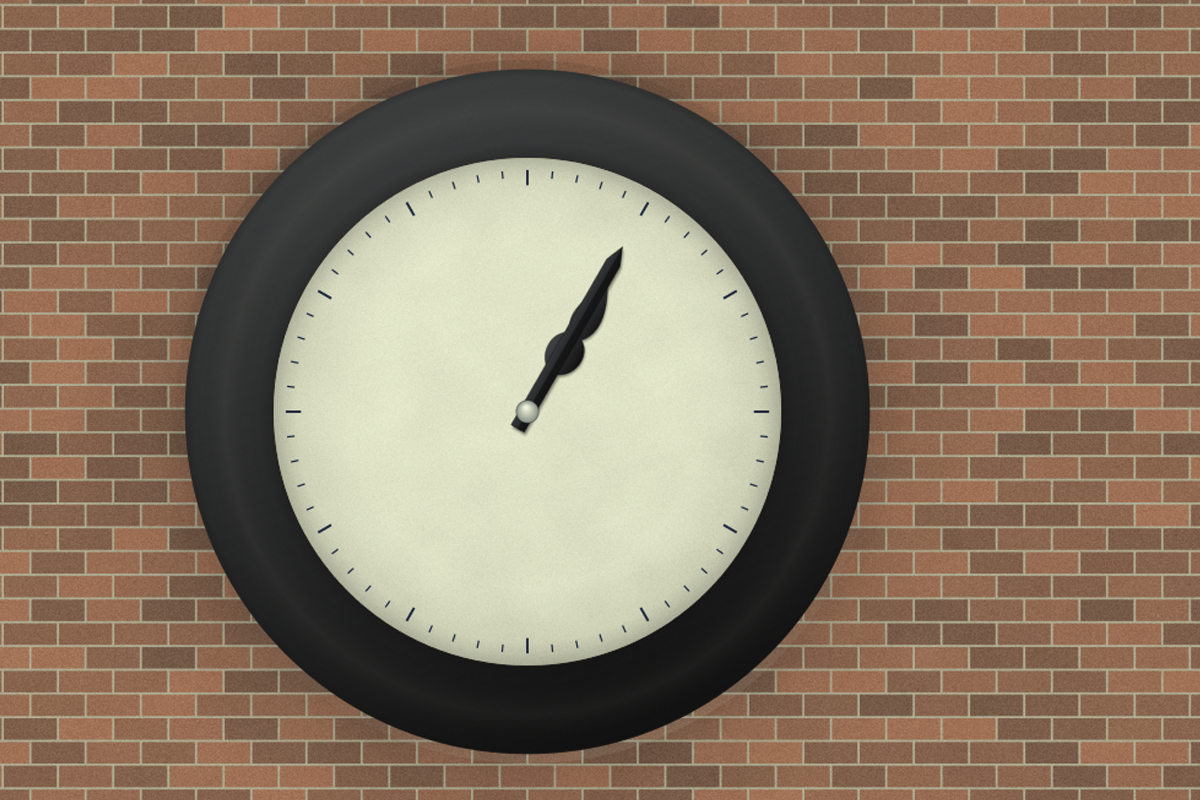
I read {"hour": 1, "minute": 5}
